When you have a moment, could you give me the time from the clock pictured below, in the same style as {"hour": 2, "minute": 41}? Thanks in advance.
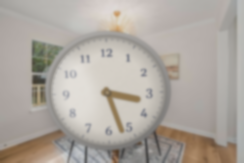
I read {"hour": 3, "minute": 27}
